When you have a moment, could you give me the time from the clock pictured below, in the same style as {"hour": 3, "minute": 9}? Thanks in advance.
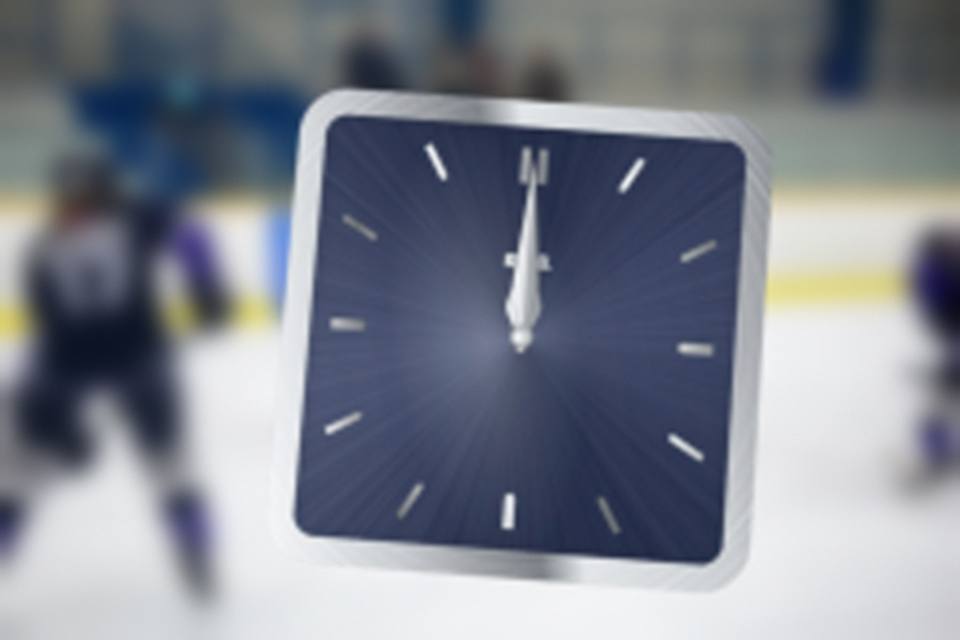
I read {"hour": 12, "minute": 0}
